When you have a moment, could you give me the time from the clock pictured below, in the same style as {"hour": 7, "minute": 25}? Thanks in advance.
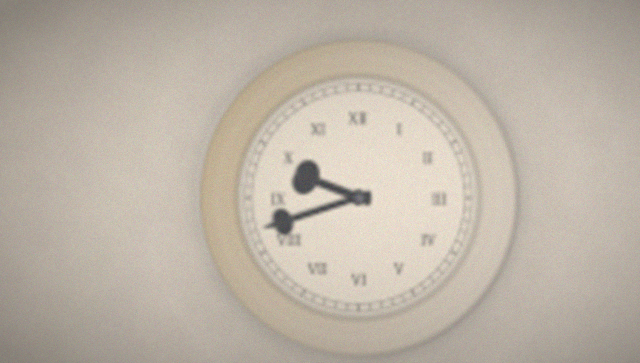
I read {"hour": 9, "minute": 42}
